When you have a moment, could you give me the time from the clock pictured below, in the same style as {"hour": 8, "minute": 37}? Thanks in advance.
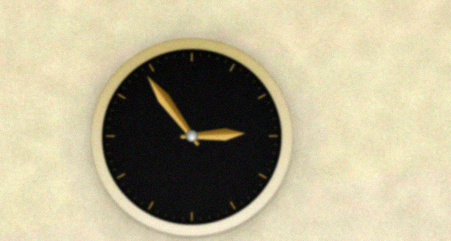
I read {"hour": 2, "minute": 54}
